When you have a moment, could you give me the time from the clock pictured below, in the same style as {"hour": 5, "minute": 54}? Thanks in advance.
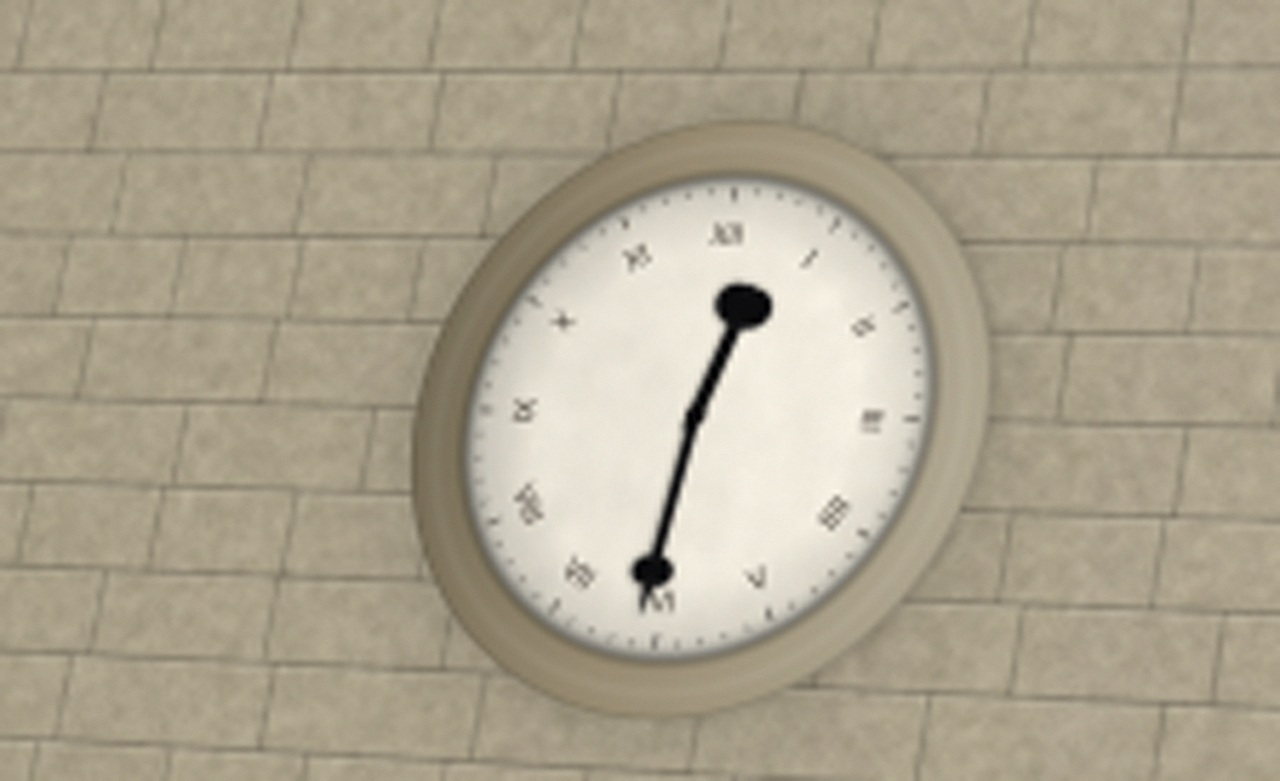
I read {"hour": 12, "minute": 31}
